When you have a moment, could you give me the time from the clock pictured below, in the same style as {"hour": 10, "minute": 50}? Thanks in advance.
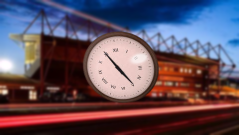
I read {"hour": 4, "minute": 55}
